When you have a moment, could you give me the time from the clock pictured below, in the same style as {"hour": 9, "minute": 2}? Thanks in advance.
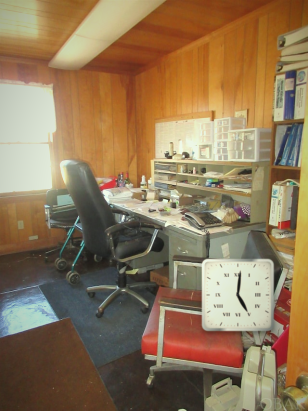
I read {"hour": 5, "minute": 1}
